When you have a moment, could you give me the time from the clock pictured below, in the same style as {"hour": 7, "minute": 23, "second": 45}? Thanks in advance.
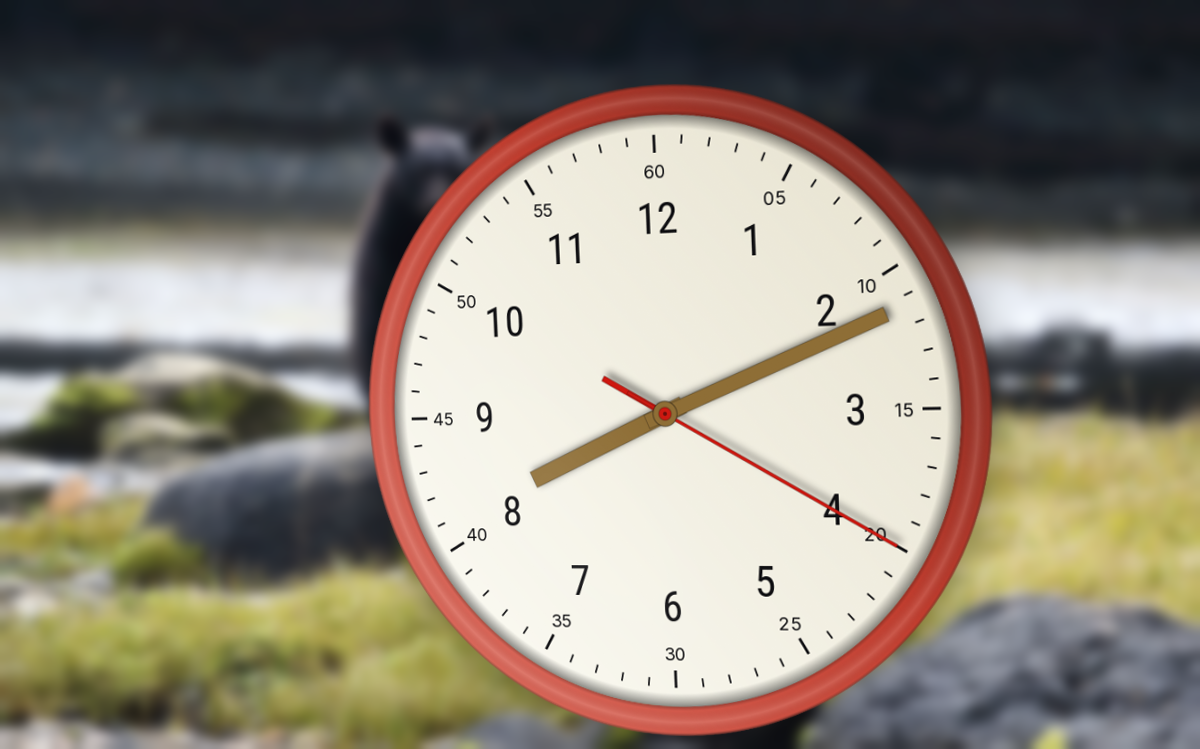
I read {"hour": 8, "minute": 11, "second": 20}
